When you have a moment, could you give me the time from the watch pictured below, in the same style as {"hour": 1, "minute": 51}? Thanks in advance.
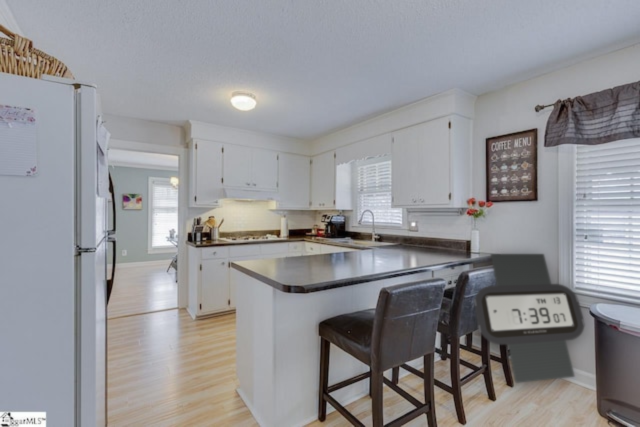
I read {"hour": 7, "minute": 39}
